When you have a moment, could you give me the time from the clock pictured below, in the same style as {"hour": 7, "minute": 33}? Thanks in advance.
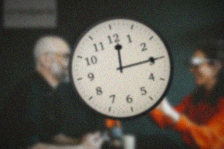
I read {"hour": 12, "minute": 15}
